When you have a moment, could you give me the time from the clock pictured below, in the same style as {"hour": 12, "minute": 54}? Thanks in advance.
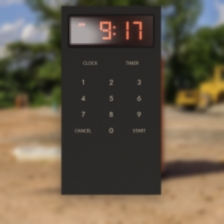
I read {"hour": 9, "minute": 17}
